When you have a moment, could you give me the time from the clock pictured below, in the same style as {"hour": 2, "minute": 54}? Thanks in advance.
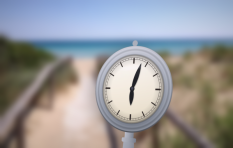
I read {"hour": 6, "minute": 3}
